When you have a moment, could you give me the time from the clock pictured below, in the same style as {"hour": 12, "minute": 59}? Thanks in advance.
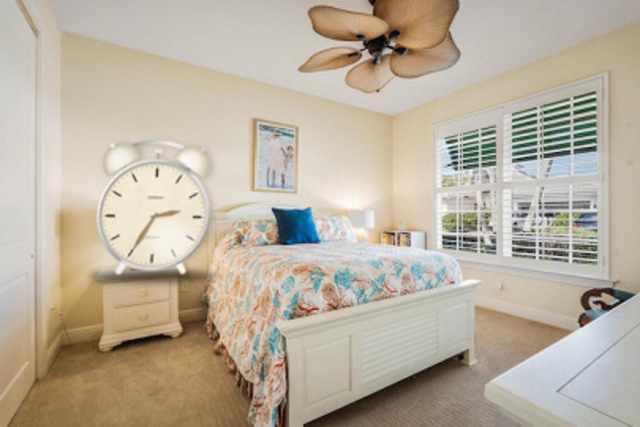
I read {"hour": 2, "minute": 35}
